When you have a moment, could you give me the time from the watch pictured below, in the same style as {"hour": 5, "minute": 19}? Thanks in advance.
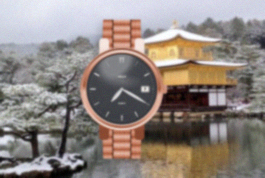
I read {"hour": 7, "minute": 20}
